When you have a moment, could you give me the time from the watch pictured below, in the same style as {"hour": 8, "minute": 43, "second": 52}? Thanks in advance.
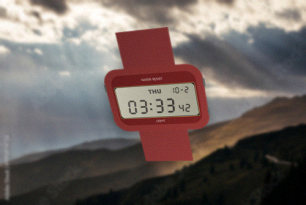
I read {"hour": 3, "minute": 33, "second": 42}
